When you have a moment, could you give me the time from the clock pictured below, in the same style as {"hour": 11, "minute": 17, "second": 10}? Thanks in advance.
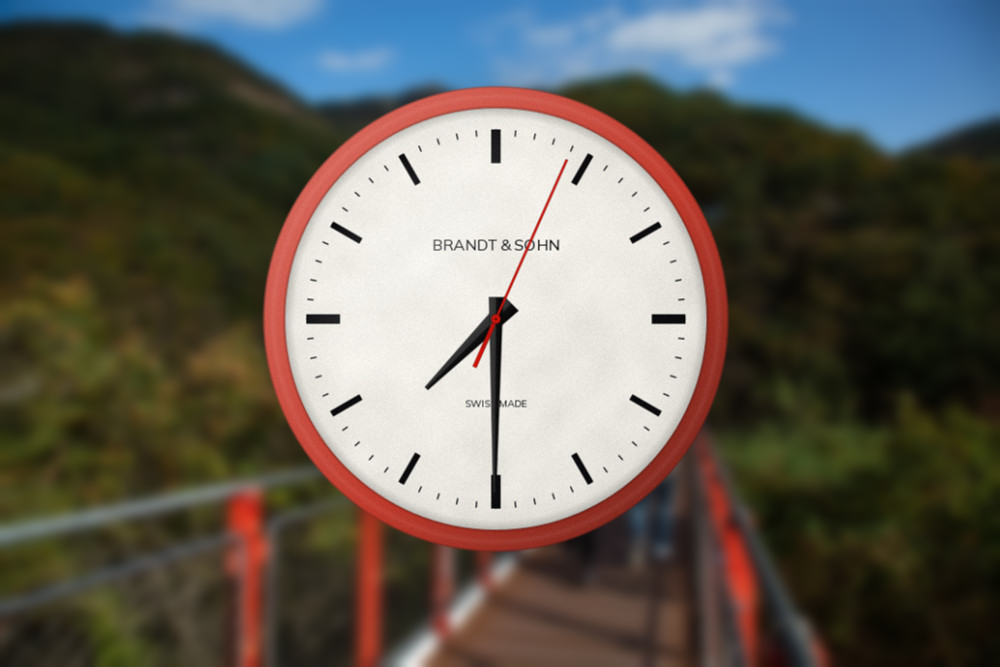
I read {"hour": 7, "minute": 30, "second": 4}
